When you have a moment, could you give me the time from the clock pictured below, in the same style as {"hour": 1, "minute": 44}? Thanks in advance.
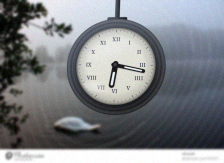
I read {"hour": 6, "minute": 17}
